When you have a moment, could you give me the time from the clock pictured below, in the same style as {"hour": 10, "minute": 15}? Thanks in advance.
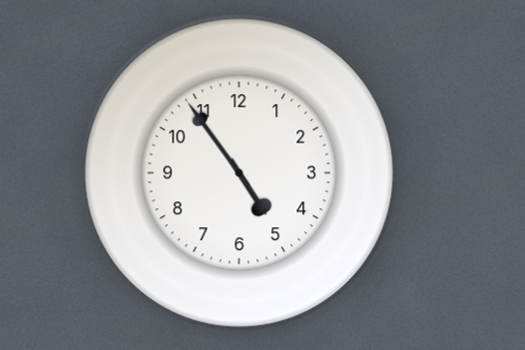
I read {"hour": 4, "minute": 54}
